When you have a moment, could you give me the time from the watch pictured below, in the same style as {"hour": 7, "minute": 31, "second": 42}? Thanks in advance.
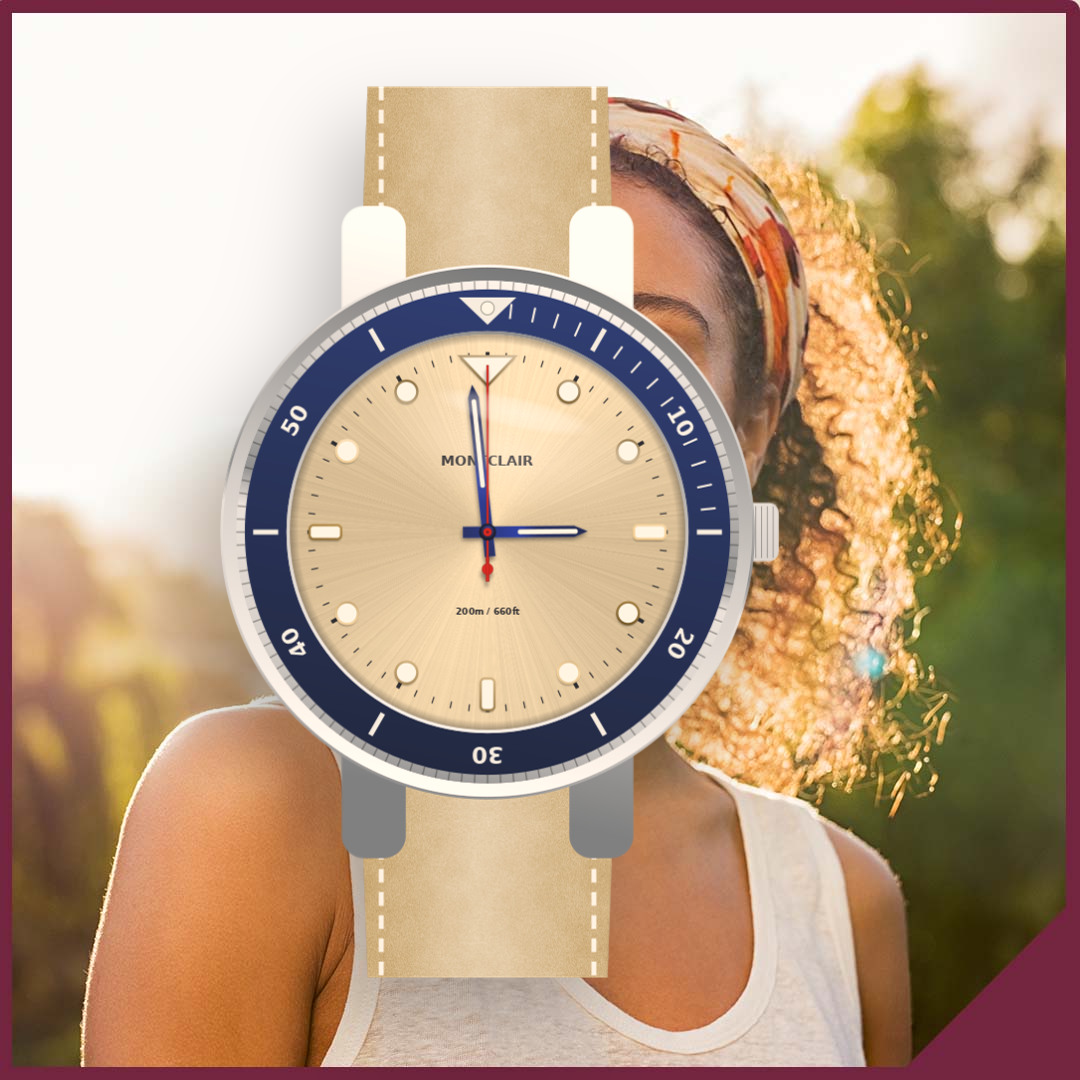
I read {"hour": 2, "minute": 59, "second": 0}
